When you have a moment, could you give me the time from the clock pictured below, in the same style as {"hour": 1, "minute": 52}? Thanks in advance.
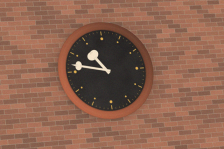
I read {"hour": 10, "minute": 47}
